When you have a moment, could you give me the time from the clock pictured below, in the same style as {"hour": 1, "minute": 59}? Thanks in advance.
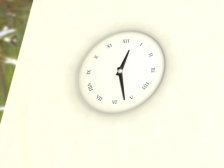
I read {"hour": 12, "minute": 27}
